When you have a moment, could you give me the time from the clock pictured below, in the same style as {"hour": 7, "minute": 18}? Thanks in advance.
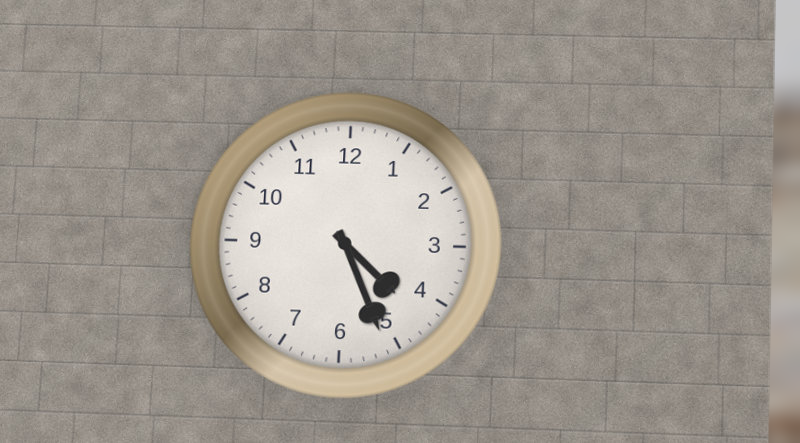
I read {"hour": 4, "minute": 26}
